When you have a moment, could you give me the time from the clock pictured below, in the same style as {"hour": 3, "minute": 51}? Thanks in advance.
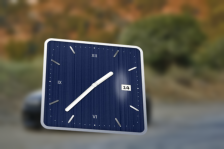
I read {"hour": 1, "minute": 37}
